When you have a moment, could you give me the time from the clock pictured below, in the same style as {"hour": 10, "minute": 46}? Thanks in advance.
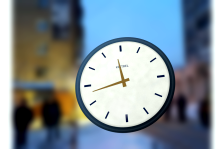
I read {"hour": 11, "minute": 43}
